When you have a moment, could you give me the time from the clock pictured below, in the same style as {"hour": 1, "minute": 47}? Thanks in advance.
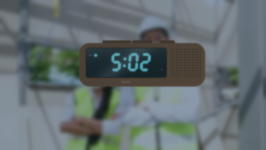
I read {"hour": 5, "minute": 2}
